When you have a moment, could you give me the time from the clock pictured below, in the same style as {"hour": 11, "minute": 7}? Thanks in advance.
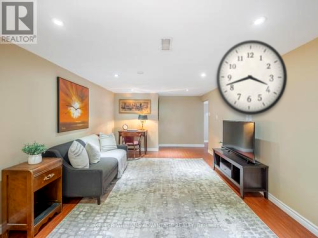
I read {"hour": 3, "minute": 42}
